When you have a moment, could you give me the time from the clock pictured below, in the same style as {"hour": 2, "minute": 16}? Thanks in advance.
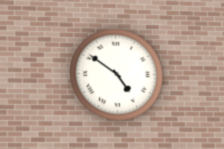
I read {"hour": 4, "minute": 51}
